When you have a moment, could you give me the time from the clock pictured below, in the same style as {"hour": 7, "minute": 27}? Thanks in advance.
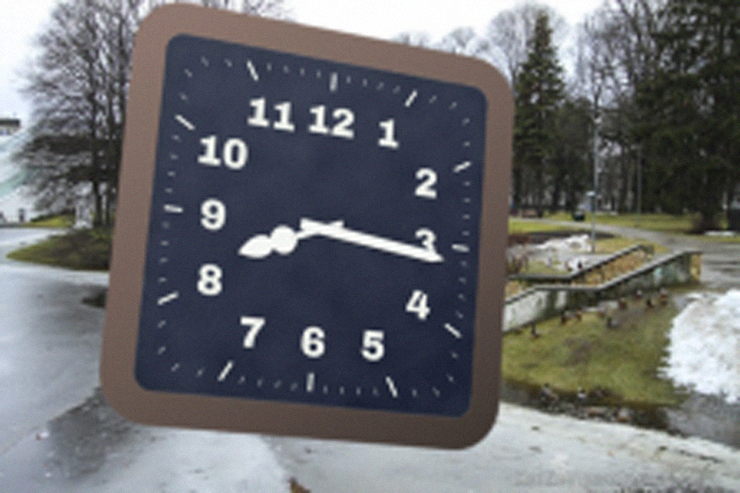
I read {"hour": 8, "minute": 16}
